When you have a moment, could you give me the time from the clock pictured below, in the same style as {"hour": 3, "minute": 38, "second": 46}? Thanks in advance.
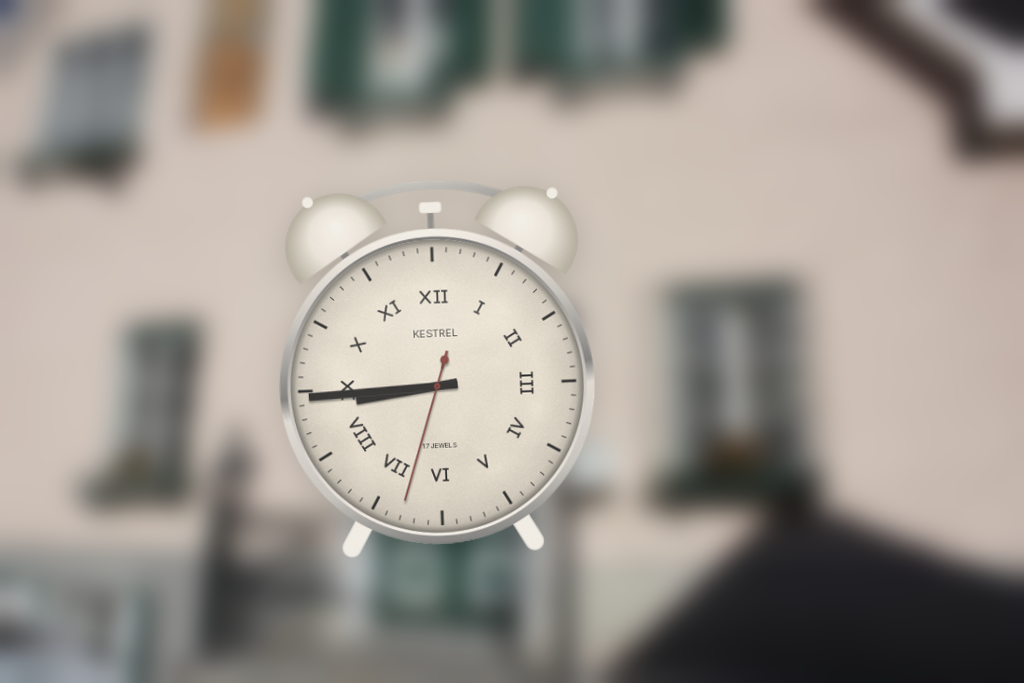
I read {"hour": 8, "minute": 44, "second": 33}
